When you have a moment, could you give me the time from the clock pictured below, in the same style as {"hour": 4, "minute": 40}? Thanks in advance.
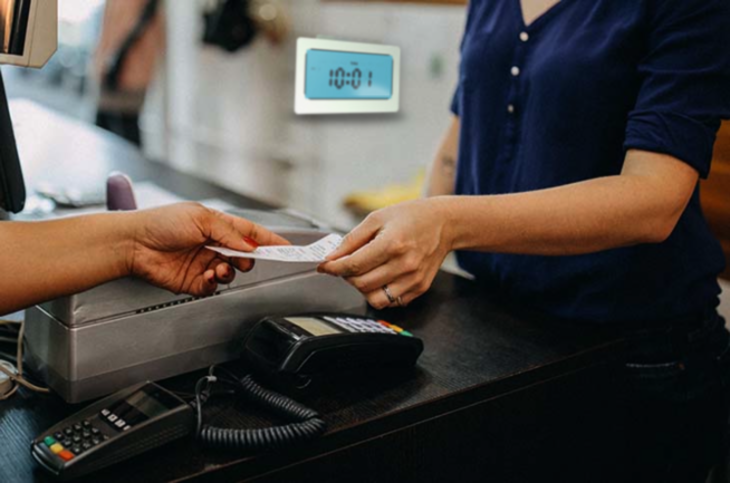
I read {"hour": 10, "minute": 1}
